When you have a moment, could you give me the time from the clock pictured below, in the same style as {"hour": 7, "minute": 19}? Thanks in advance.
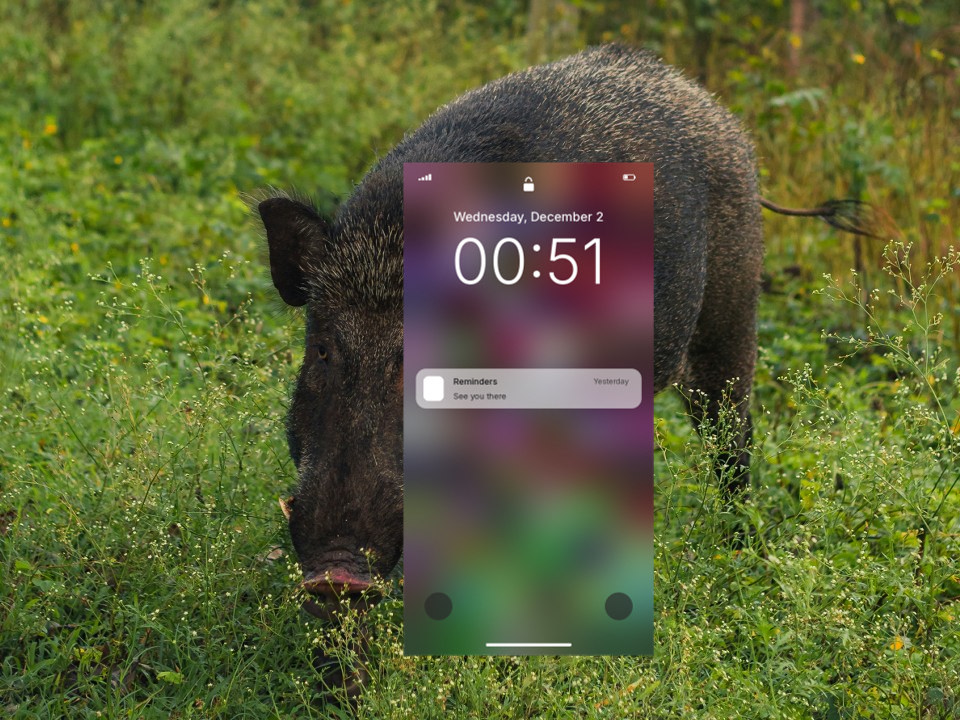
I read {"hour": 0, "minute": 51}
